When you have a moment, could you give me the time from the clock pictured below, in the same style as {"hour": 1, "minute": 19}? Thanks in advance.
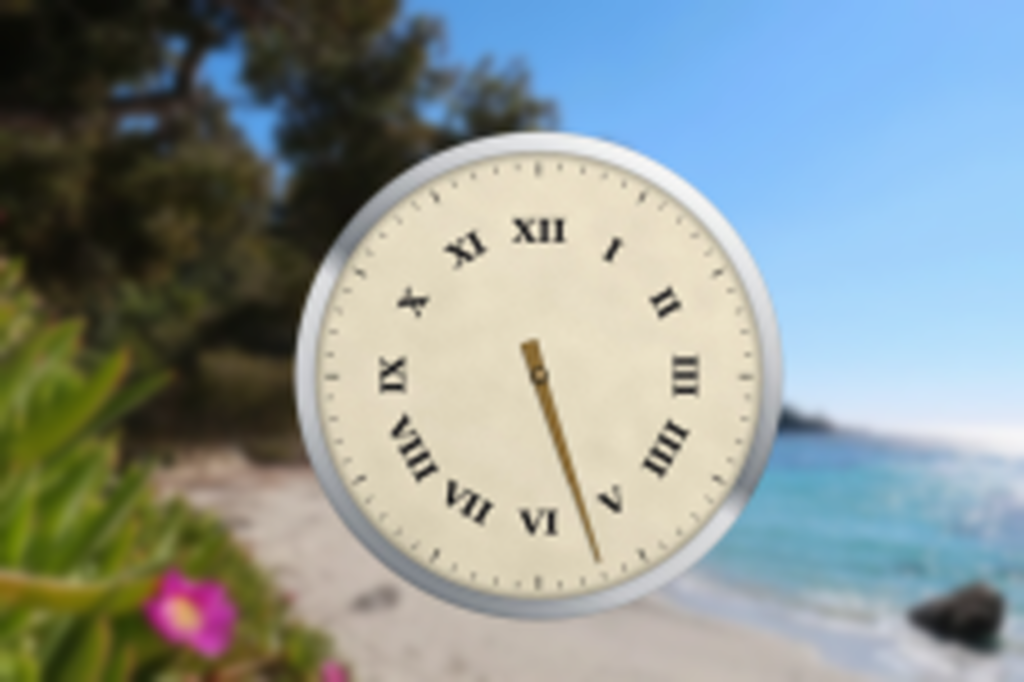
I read {"hour": 5, "minute": 27}
